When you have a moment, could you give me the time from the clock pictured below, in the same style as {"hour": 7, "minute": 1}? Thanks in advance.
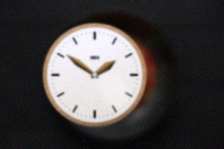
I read {"hour": 1, "minute": 51}
